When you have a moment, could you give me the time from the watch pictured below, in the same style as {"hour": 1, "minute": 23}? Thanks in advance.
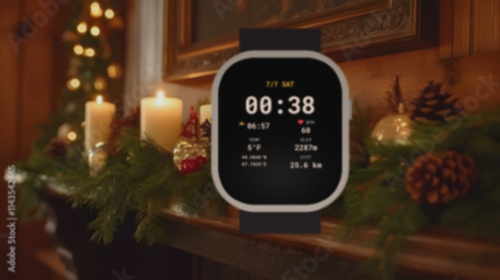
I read {"hour": 0, "minute": 38}
